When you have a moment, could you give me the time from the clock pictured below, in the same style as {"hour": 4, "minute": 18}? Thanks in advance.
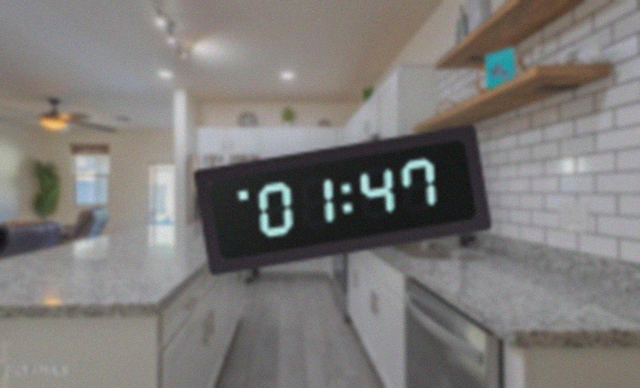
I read {"hour": 1, "minute": 47}
